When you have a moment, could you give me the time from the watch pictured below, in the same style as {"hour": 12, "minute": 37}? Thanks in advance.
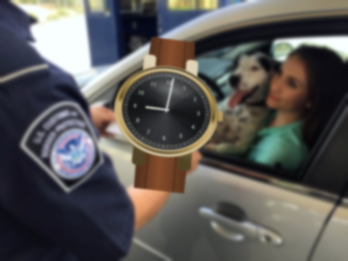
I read {"hour": 9, "minute": 1}
